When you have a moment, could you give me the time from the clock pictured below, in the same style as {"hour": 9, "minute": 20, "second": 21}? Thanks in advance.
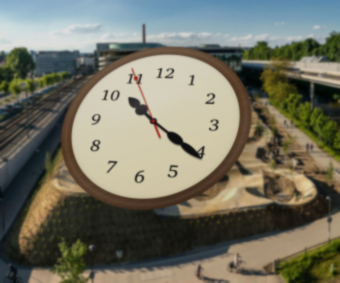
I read {"hour": 10, "minute": 20, "second": 55}
